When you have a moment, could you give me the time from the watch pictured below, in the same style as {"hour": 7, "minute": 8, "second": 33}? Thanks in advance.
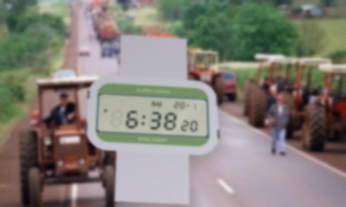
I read {"hour": 6, "minute": 38, "second": 20}
